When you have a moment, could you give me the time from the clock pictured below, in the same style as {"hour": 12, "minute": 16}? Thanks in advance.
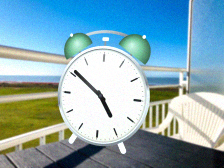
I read {"hour": 4, "minute": 51}
